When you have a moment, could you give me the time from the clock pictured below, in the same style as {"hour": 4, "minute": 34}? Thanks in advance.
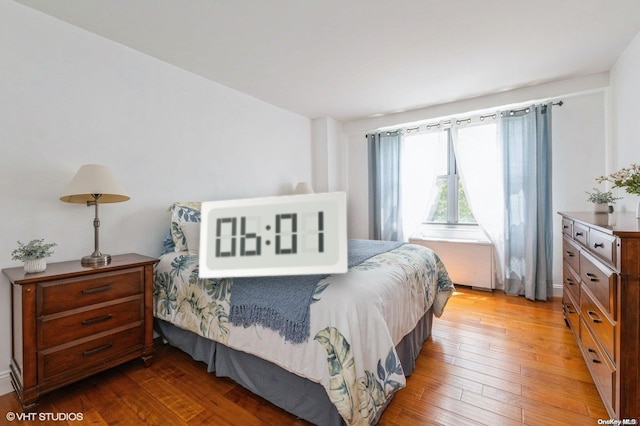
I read {"hour": 6, "minute": 1}
